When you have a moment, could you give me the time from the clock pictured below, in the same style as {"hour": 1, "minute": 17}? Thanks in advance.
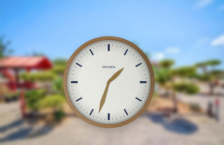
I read {"hour": 1, "minute": 33}
